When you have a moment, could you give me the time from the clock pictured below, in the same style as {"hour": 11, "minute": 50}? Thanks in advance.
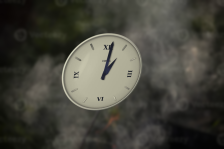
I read {"hour": 1, "minute": 1}
